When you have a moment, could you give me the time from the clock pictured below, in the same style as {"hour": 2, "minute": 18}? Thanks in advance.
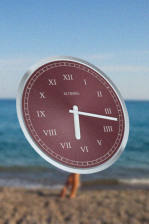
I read {"hour": 6, "minute": 17}
